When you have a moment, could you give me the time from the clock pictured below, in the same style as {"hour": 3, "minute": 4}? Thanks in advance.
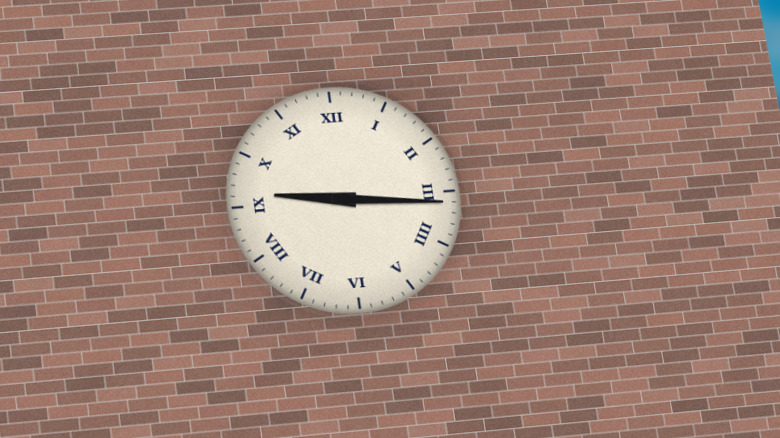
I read {"hour": 9, "minute": 16}
